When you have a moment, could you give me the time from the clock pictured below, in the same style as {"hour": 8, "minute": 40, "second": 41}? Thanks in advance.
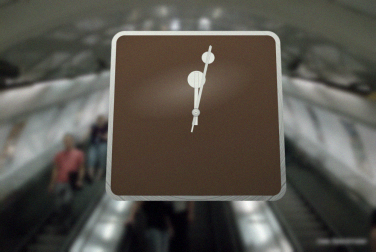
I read {"hour": 12, "minute": 2, "second": 2}
